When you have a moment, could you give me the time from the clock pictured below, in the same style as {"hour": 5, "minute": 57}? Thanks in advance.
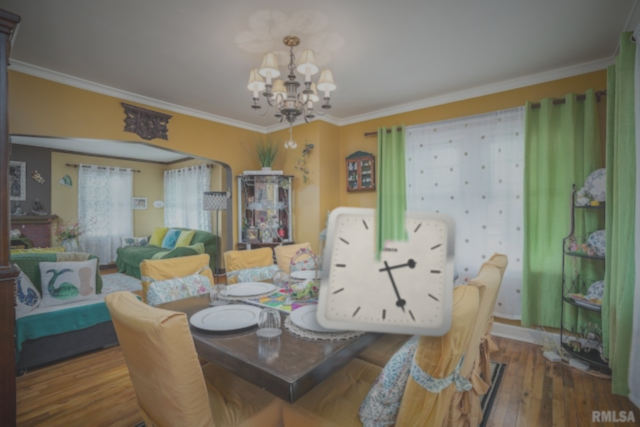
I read {"hour": 2, "minute": 26}
